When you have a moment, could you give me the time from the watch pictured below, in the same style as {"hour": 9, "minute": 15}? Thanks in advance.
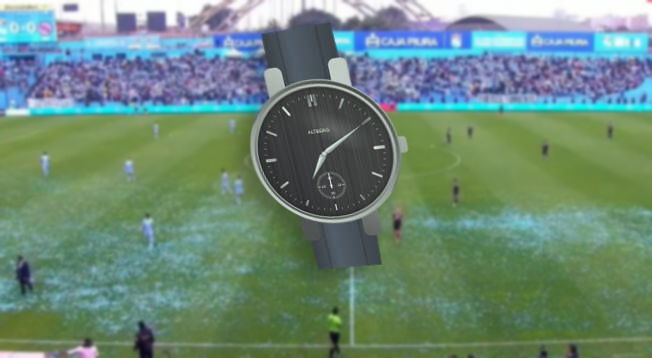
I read {"hour": 7, "minute": 10}
